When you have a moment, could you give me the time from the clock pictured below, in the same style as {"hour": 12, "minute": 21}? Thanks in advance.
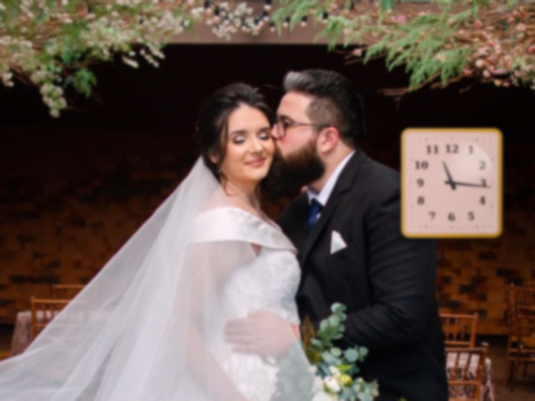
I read {"hour": 11, "minute": 16}
